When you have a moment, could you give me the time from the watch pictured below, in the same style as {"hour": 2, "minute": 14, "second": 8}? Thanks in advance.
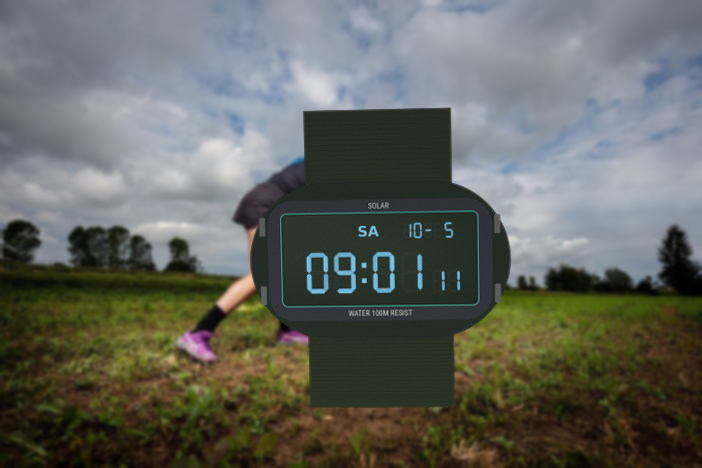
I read {"hour": 9, "minute": 1, "second": 11}
